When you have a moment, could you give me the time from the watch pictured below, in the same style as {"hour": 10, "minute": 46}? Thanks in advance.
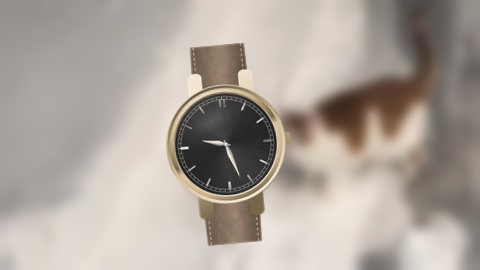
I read {"hour": 9, "minute": 27}
